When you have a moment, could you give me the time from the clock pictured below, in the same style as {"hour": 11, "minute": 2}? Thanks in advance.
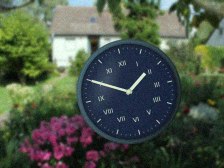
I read {"hour": 1, "minute": 50}
